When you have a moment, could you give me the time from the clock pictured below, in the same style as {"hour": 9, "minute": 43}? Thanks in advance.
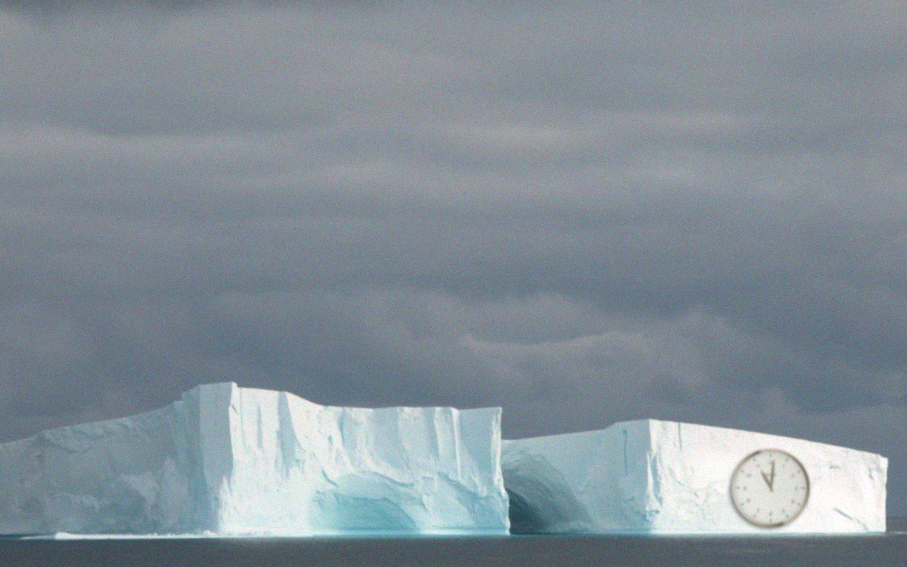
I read {"hour": 11, "minute": 1}
